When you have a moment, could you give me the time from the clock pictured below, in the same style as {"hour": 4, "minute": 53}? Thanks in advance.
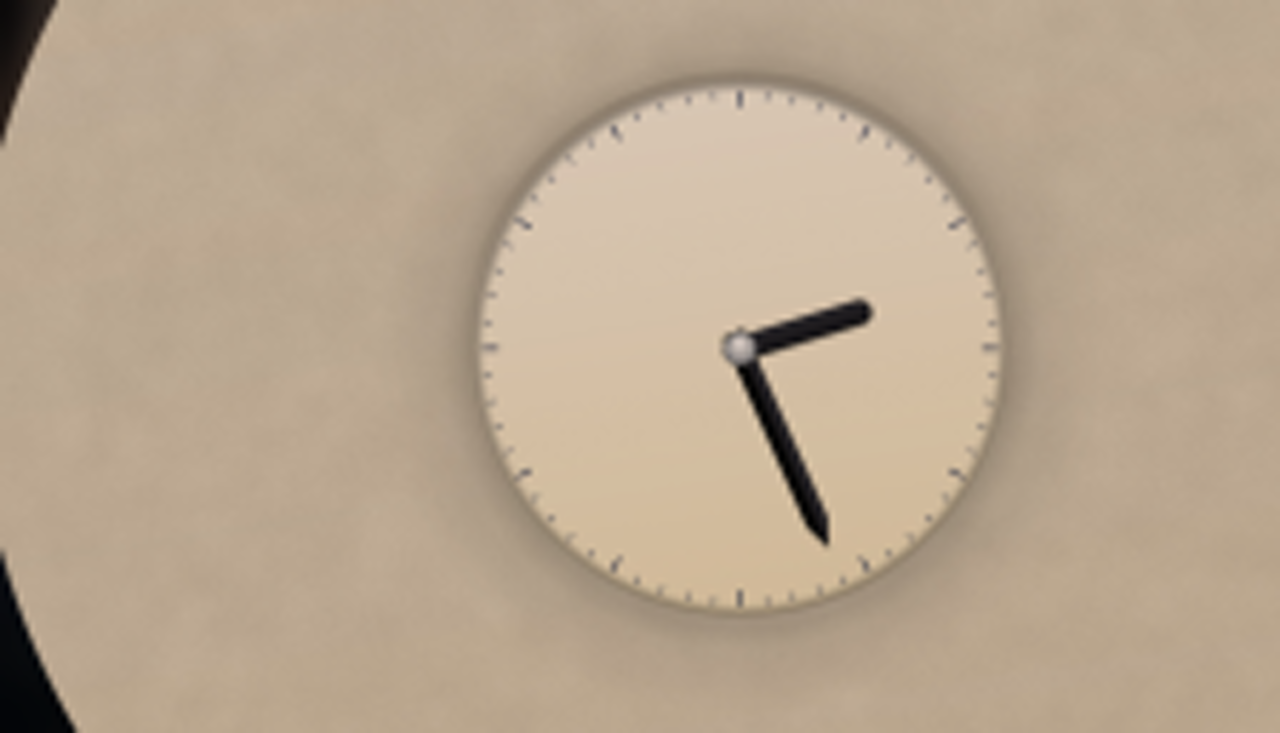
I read {"hour": 2, "minute": 26}
